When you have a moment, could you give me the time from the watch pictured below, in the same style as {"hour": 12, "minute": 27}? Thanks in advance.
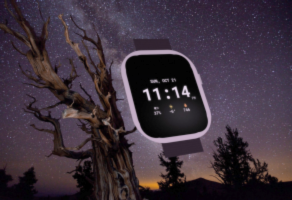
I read {"hour": 11, "minute": 14}
